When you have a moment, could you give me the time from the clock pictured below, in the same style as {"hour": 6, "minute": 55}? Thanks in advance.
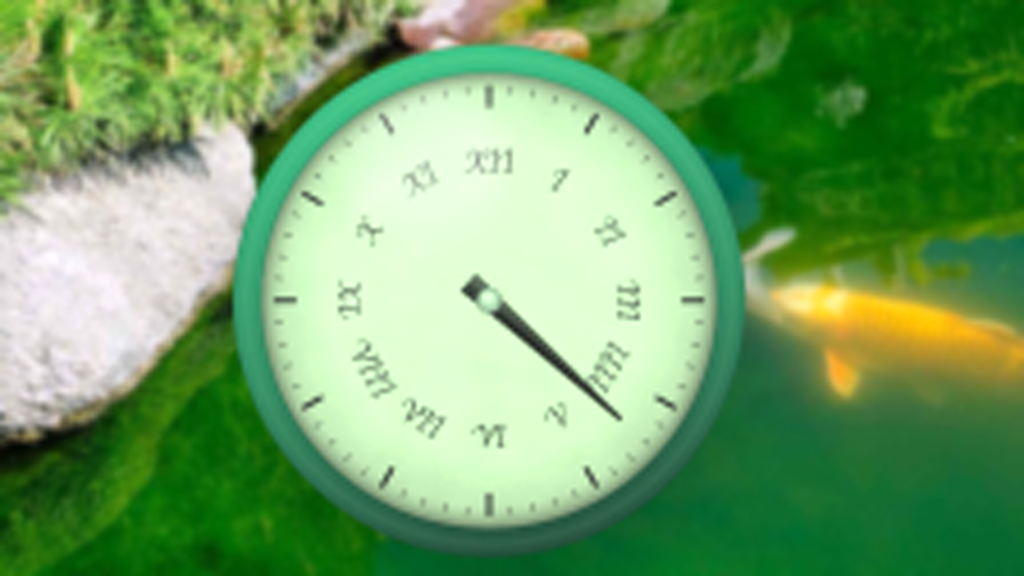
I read {"hour": 4, "minute": 22}
